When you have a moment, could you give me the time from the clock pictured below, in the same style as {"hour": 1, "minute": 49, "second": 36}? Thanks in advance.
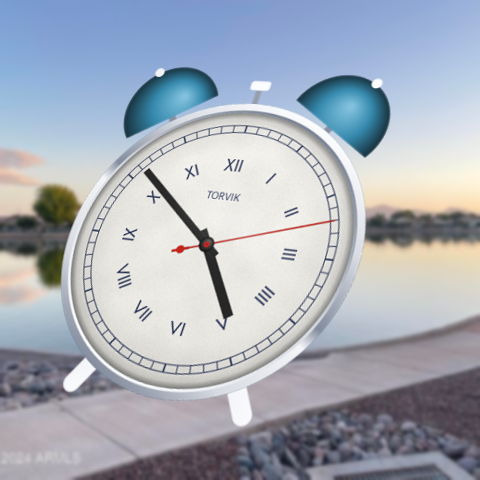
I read {"hour": 4, "minute": 51, "second": 12}
